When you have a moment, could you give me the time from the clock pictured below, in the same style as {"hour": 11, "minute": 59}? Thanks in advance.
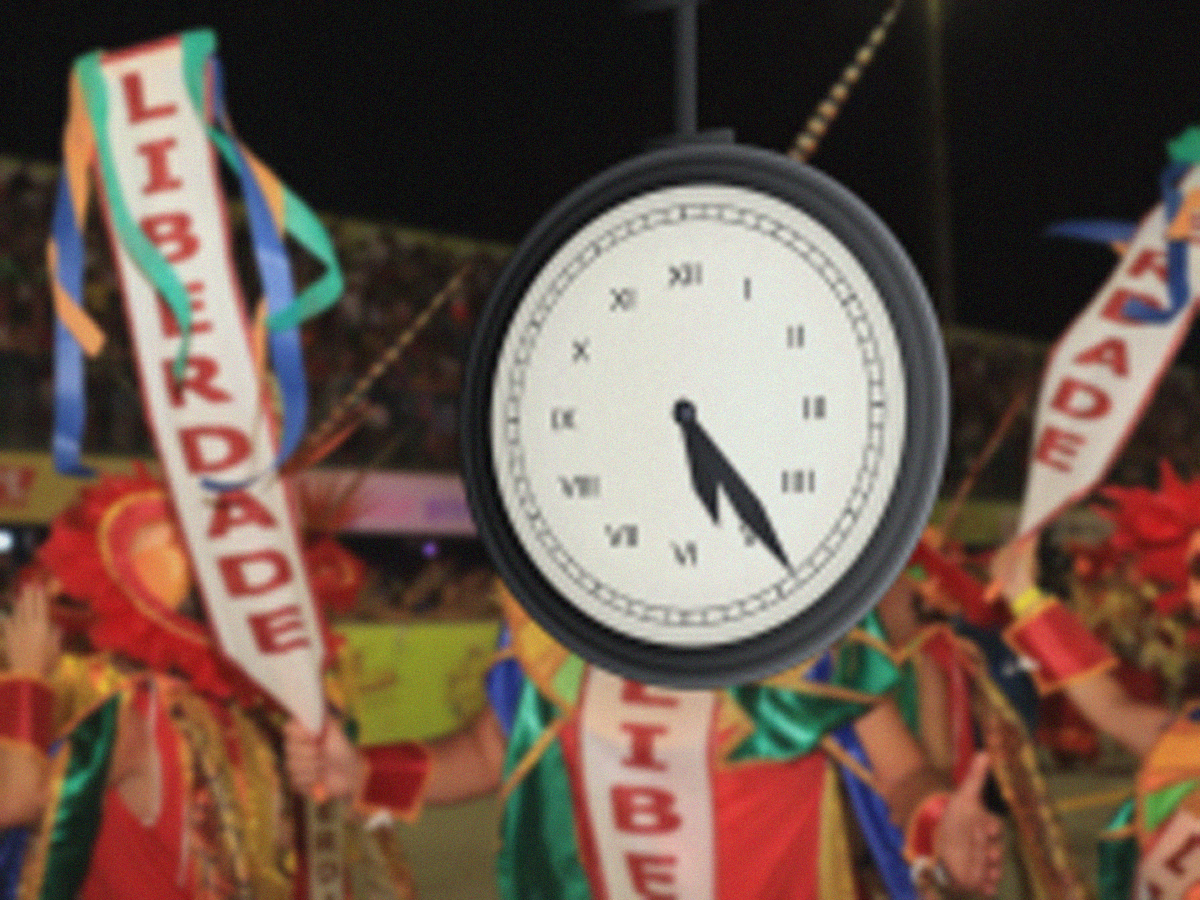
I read {"hour": 5, "minute": 24}
